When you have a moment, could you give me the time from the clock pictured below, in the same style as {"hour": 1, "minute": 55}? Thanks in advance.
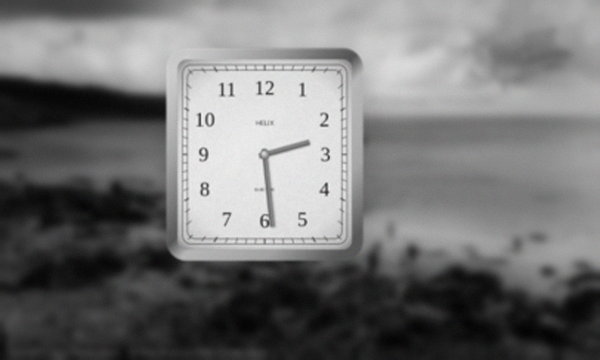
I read {"hour": 2, "minute": 29}
